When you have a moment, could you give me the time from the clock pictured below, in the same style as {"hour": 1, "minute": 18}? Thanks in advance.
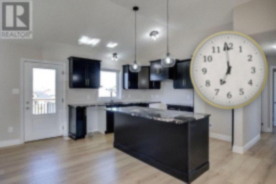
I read {"hour": 6, "minute": 59}
